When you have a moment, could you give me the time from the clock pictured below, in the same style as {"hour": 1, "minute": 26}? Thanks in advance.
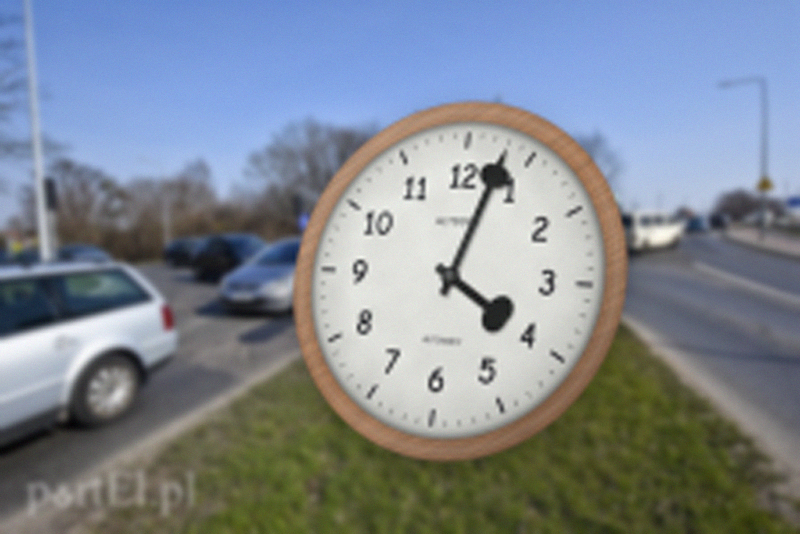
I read {"hour": 4, "minute": 3}
